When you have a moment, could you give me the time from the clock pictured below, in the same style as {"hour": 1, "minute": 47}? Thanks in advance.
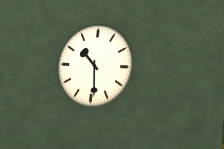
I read {"hour": 10, "minute": 29}
